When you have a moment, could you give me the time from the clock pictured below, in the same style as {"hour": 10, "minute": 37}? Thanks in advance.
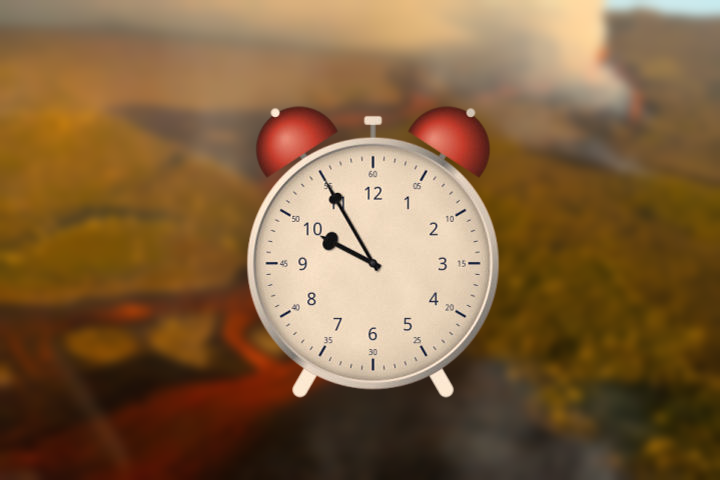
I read {"hour": 9, "minute": 55}
